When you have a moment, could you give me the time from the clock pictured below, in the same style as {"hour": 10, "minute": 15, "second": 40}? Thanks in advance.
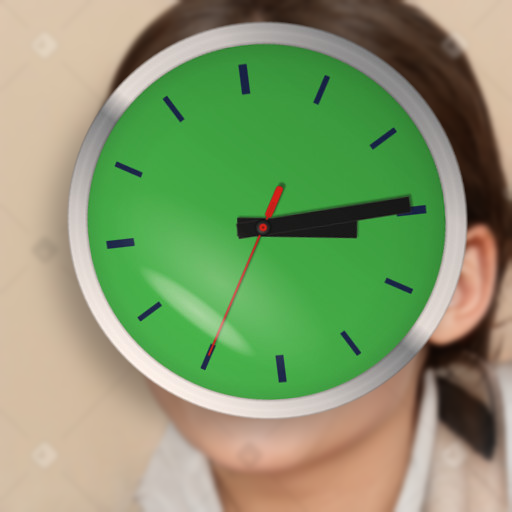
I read {"hour": 3, "minute": 14, "second": 35}
